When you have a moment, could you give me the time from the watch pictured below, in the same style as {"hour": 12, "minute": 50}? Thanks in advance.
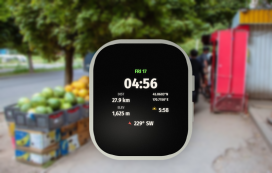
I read {"hour": 4, "minute": 56}
